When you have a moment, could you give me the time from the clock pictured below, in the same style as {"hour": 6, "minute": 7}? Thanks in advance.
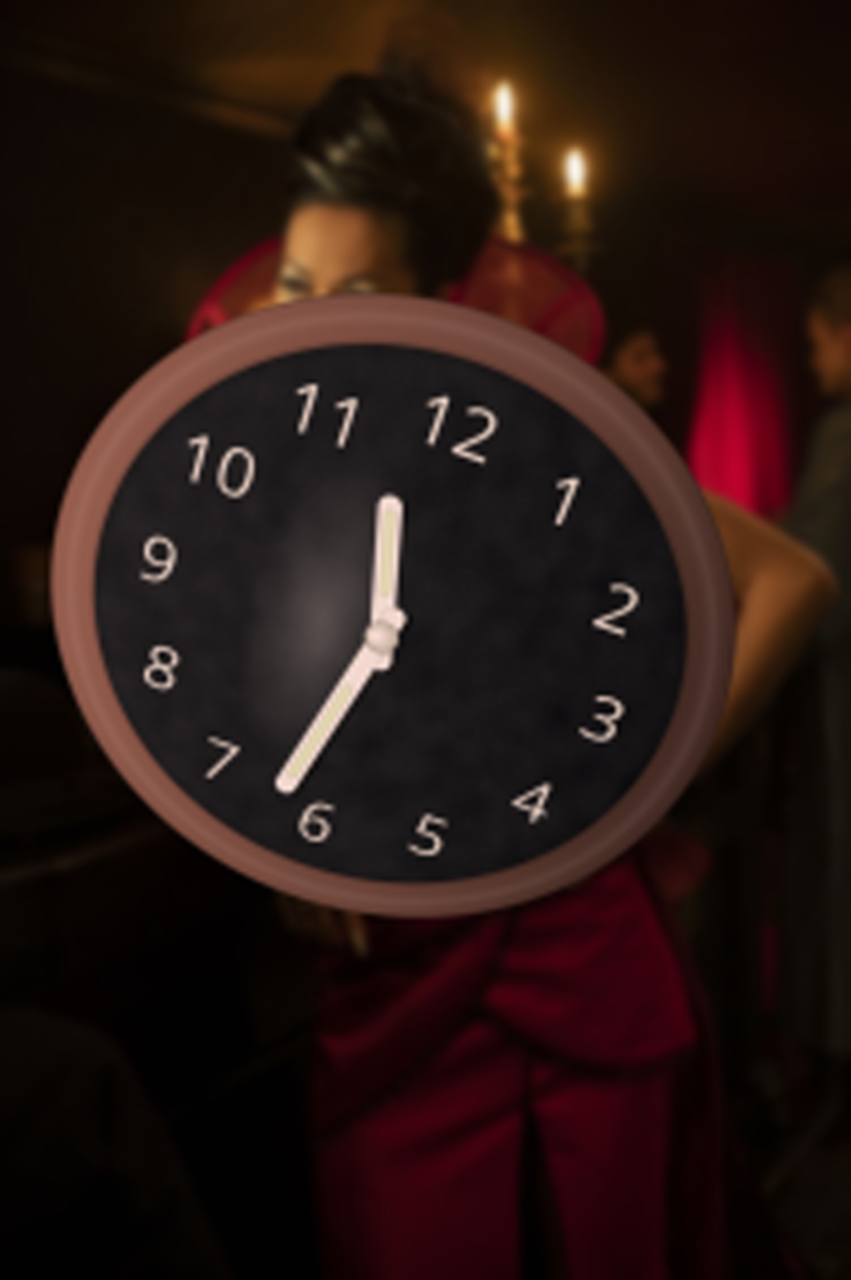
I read {"hour": 11, "minute": 32}
